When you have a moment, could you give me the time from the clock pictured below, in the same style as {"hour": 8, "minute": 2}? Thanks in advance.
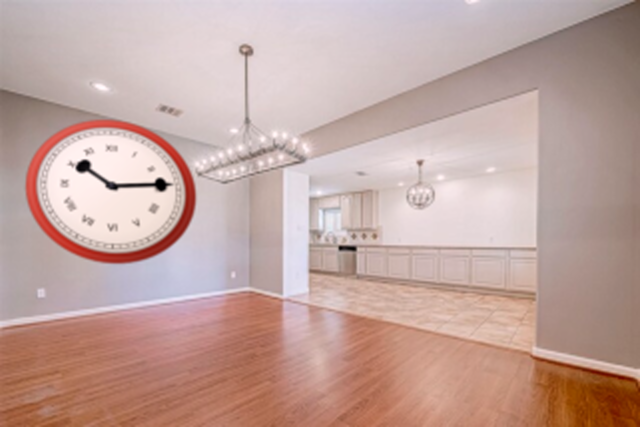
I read {"hour": 10, "minute": 14}
